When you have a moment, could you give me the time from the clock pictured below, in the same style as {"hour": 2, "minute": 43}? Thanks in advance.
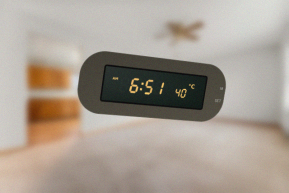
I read {"hour": 6, "minute": 51}
